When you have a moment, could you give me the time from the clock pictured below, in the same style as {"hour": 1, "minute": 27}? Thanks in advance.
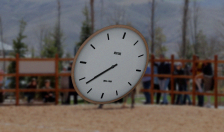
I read {"hour": 7, "minute": 38}
